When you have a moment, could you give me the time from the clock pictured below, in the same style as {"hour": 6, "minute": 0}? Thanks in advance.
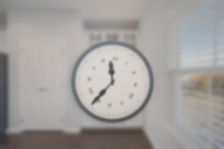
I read {"hour": 11, "minute": 36}
